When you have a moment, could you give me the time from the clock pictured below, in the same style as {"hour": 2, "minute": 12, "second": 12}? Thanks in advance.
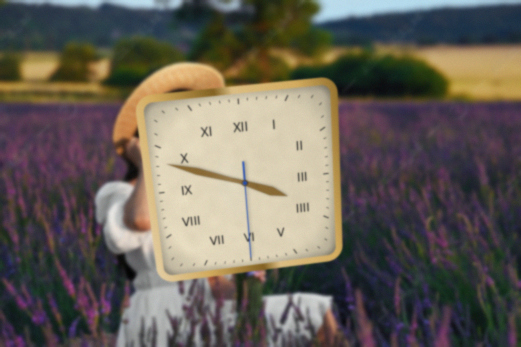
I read {"hour": 3, "minute": 48, "second": 30}
